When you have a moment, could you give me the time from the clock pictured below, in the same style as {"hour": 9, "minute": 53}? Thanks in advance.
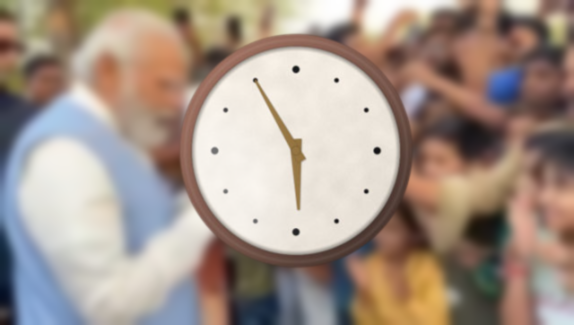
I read {"hour": 5, "minute": 55}
